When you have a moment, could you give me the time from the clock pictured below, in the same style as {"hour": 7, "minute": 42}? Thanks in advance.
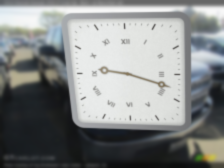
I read {"hour": 9, "minute": 18}
